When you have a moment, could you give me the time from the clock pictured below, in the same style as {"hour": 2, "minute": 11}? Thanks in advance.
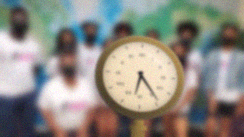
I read {"hour": 6, "minute": 24}
